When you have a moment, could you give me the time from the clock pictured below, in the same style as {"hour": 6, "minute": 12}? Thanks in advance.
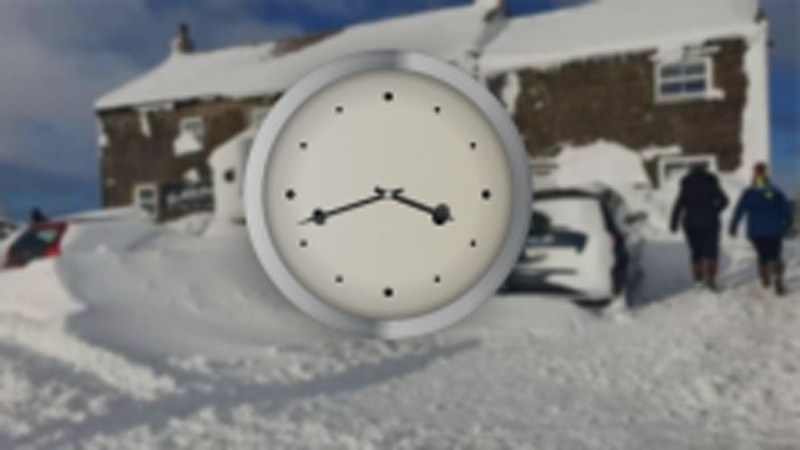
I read {"hour": 3, "minute": 42}
